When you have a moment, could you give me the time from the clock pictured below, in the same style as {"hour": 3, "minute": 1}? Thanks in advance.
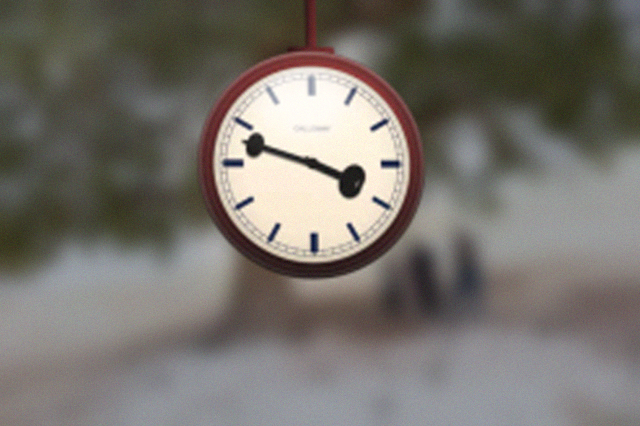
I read {"hour": 3, "minute": 48}
